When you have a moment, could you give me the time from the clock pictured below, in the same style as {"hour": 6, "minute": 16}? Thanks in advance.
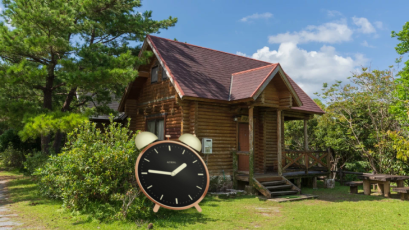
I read {"hour": 1, "minute": 46}
